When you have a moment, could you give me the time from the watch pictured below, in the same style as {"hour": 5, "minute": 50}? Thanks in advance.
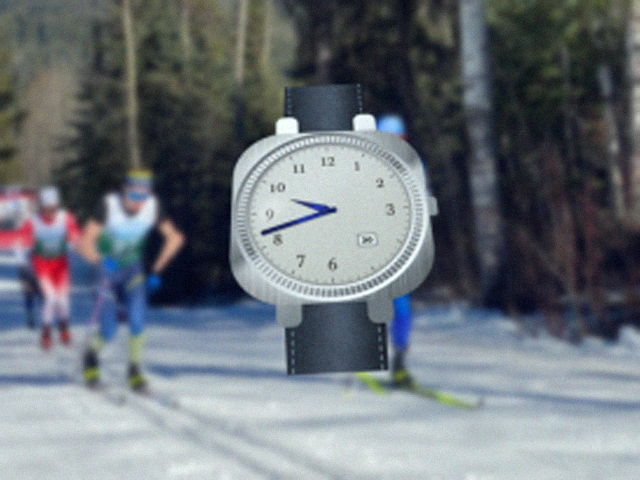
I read {"hour": 9, "minute": 42}
